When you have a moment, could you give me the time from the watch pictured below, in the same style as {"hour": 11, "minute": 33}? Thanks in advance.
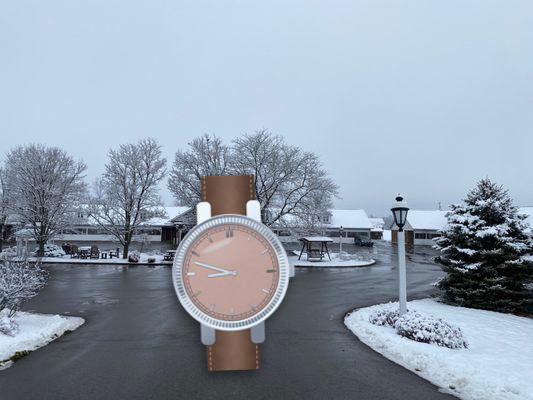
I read {"hour": 8, "minute": 48}
